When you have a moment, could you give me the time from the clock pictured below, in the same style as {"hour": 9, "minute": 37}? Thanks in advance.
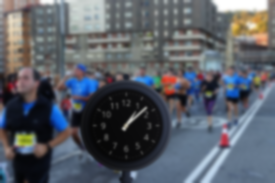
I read {"hour": 1, "minute": 8}
